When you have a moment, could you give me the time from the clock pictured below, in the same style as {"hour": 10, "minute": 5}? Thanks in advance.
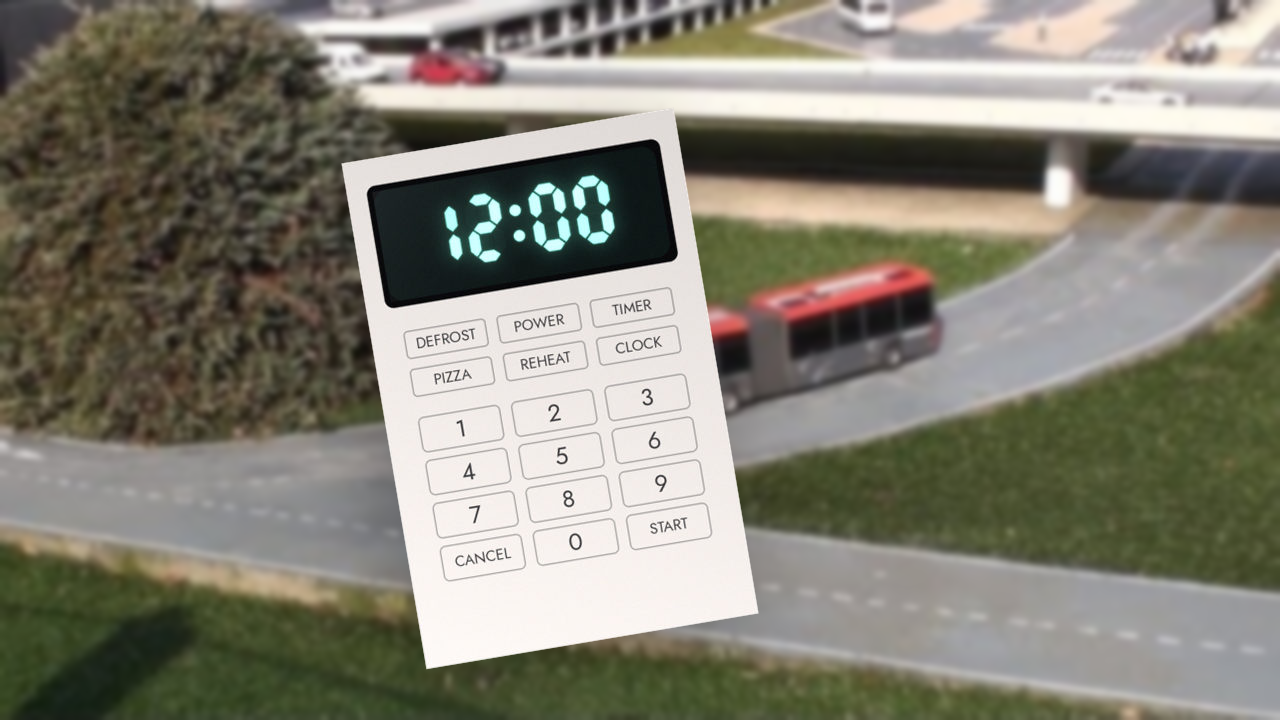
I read {"hour": 12, "minute": 0}
